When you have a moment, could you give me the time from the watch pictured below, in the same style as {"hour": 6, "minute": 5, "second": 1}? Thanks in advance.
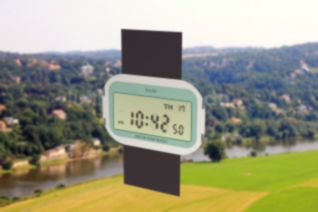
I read {"hour": 10, "minute": 42, "second": 50}
